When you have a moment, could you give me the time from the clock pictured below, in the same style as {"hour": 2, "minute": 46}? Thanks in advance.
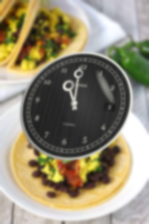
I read {"hour": 10, "minute": 59}
